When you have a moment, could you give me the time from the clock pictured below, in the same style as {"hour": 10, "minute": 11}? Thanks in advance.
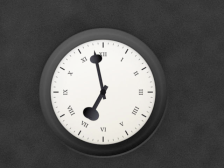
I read {"hour": 6, "minute": 58}
